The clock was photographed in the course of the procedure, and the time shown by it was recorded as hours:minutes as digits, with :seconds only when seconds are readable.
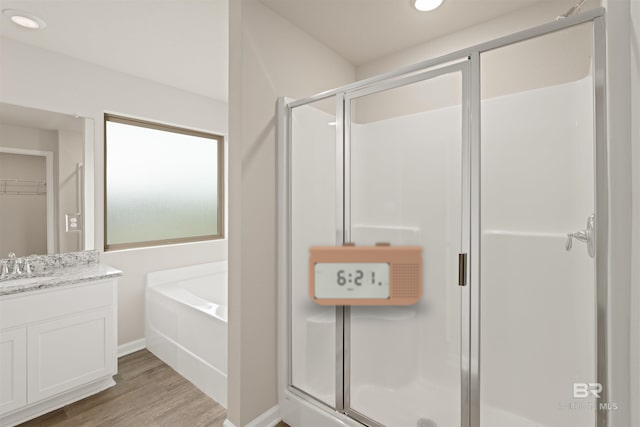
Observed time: 6:21
